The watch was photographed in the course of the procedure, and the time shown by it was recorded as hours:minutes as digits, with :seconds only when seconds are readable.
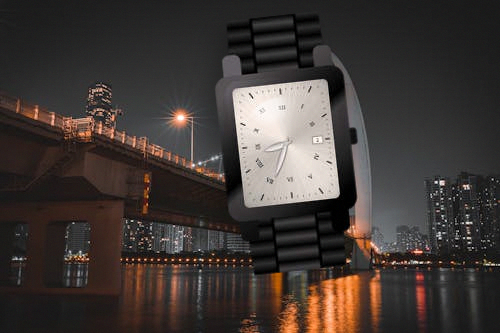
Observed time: 8:34
